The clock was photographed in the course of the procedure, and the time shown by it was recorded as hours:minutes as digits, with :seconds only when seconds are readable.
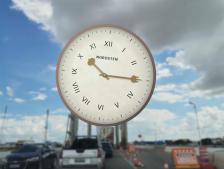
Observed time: 10:15
